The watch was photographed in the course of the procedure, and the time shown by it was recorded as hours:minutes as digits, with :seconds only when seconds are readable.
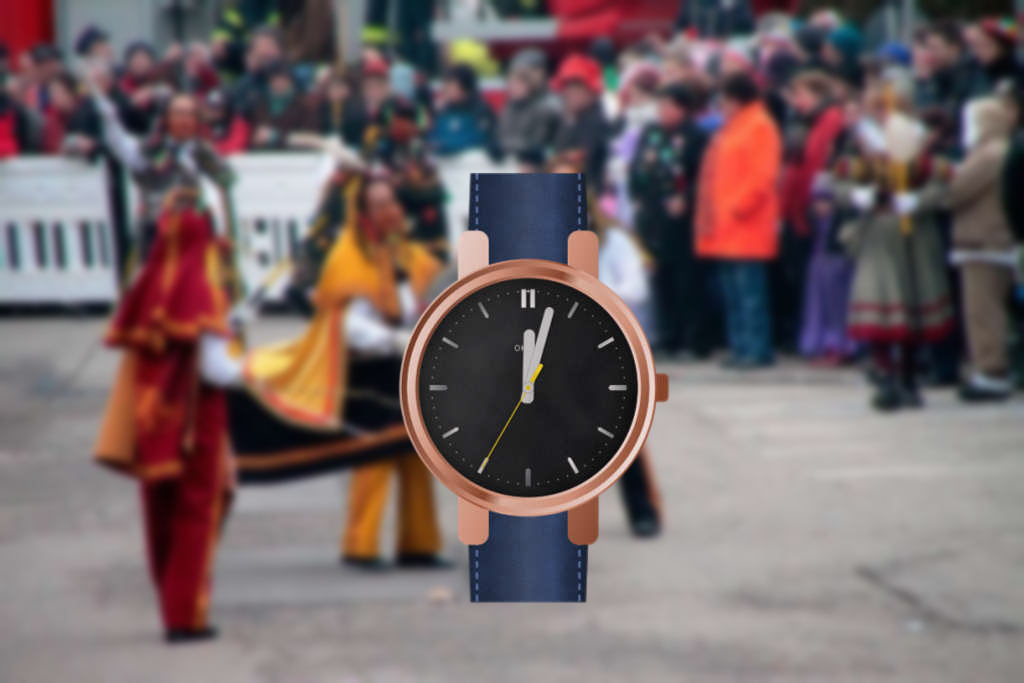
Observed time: 12:02:35
